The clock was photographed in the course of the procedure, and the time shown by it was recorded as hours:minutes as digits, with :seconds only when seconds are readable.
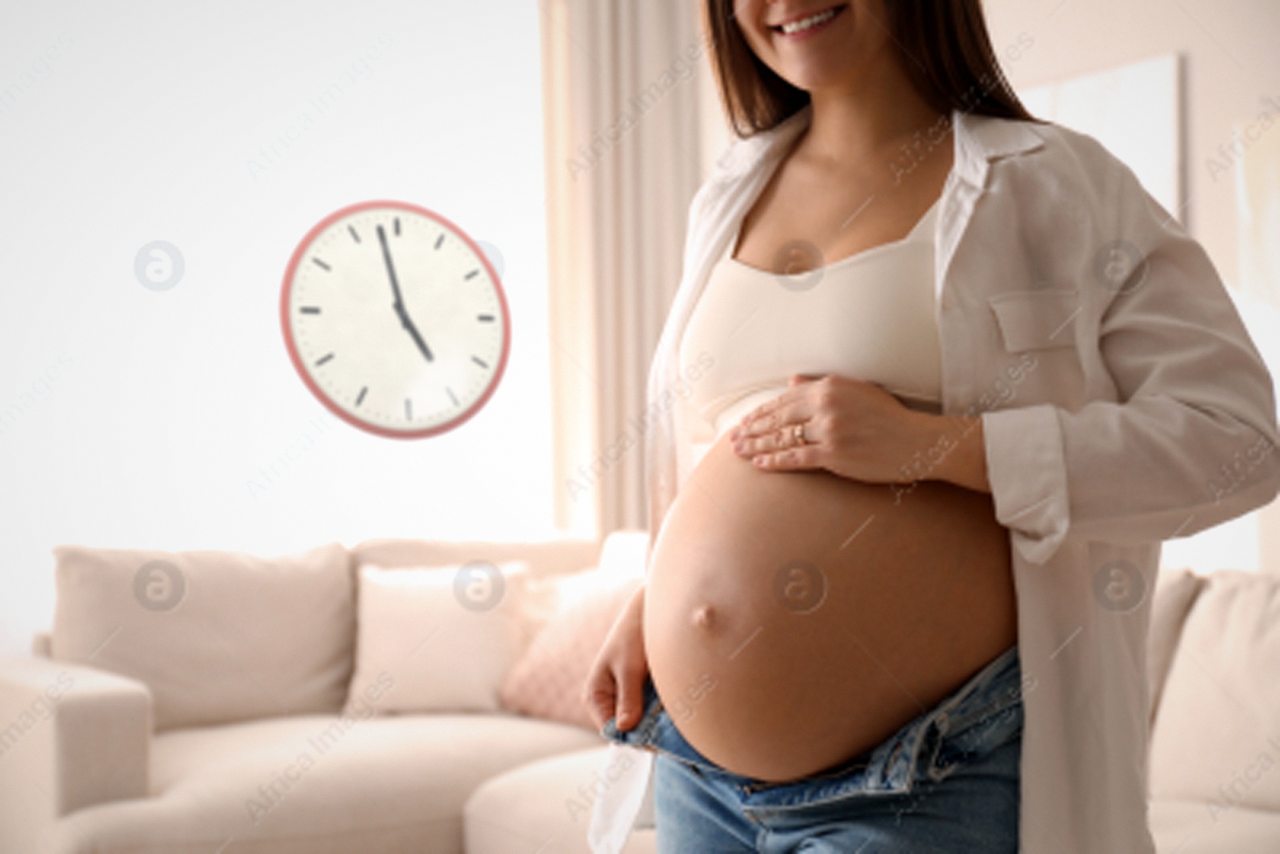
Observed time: 4:58
